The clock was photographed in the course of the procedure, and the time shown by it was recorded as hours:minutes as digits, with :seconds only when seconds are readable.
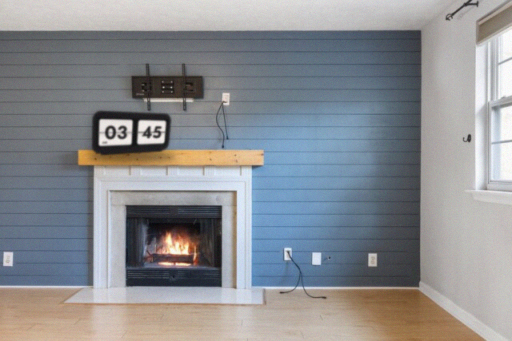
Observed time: 3:45
